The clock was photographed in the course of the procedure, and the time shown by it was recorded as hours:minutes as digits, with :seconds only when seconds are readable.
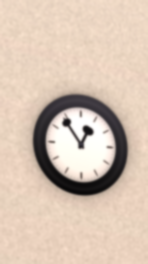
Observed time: 12:54
